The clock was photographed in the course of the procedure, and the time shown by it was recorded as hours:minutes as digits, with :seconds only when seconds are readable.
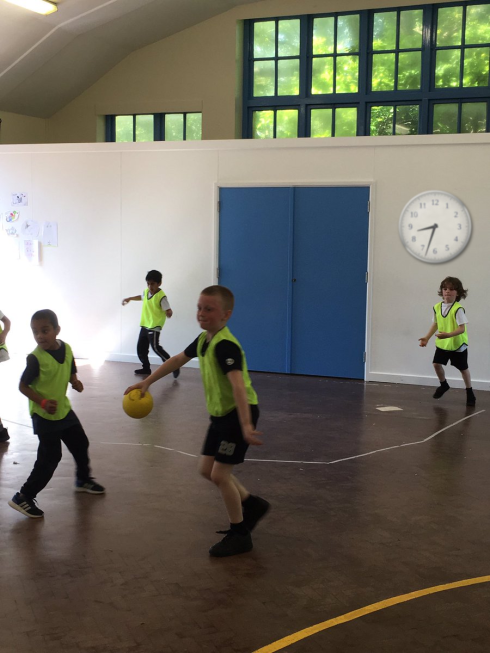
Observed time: 8:33
